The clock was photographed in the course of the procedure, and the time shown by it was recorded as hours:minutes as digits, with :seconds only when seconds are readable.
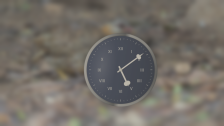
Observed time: 5:09
